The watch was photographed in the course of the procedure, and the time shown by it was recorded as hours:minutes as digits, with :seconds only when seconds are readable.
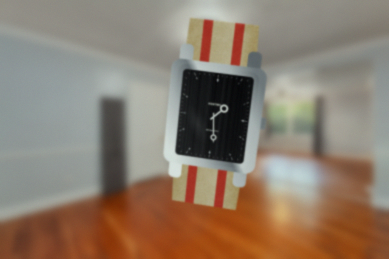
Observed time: 1:29
